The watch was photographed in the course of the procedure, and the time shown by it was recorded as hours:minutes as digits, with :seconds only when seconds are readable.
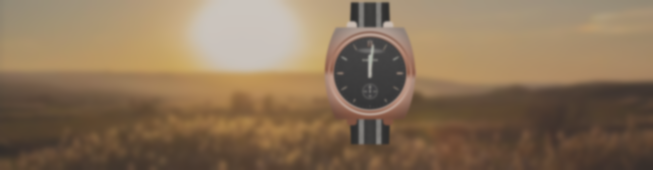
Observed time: 12:01
